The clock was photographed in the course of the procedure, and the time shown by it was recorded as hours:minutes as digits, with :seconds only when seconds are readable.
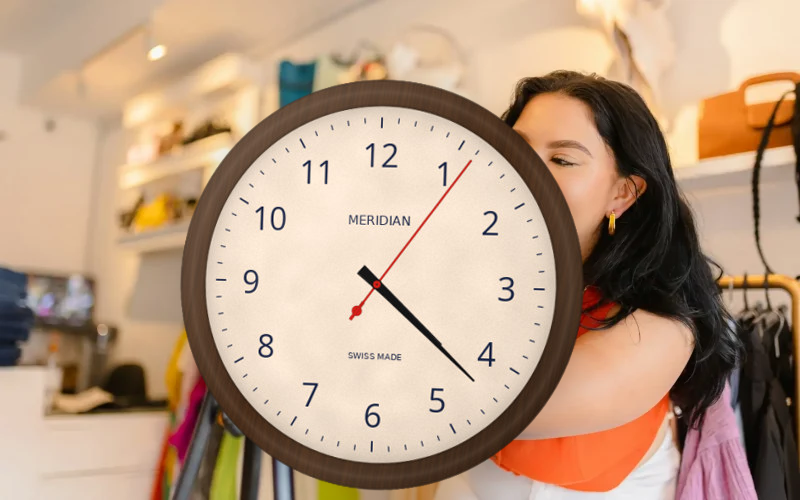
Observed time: 4:22:06
